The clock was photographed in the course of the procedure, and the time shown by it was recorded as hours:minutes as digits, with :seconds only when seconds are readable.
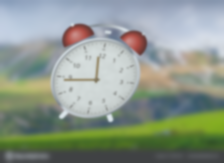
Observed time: 11:44
